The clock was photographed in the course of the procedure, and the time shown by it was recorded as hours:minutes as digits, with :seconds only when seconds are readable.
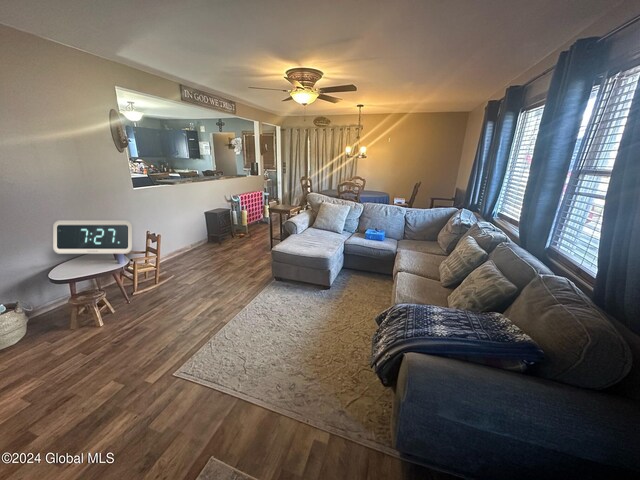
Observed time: 7:27
